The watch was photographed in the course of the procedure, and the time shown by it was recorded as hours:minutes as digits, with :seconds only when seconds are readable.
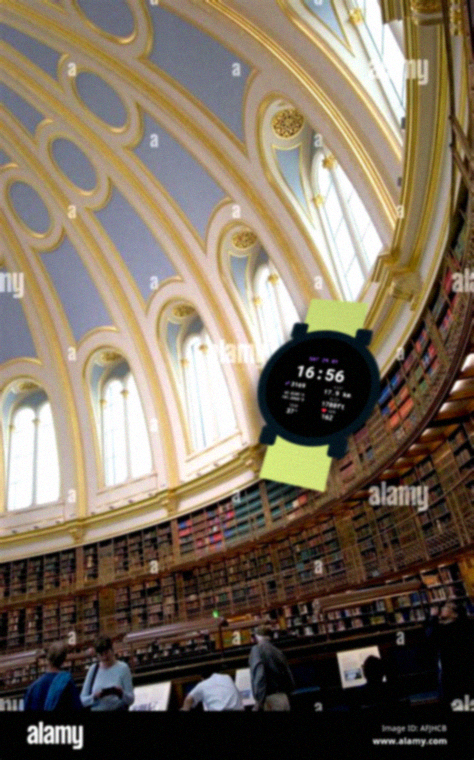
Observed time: 16:56
